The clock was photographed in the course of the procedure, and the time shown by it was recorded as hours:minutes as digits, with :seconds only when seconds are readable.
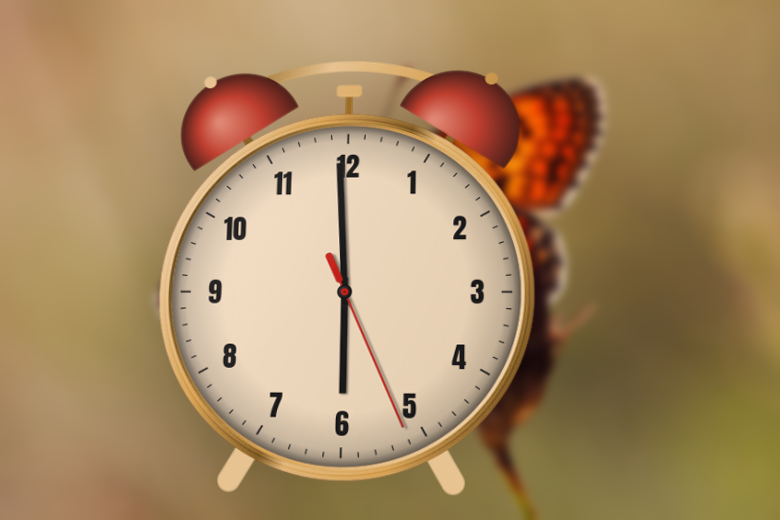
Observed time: 5:59:26
